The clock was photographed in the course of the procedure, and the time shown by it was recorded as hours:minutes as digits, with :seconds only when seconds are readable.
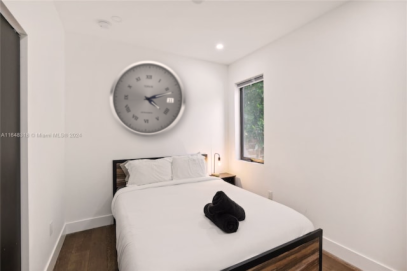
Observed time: 4:12
